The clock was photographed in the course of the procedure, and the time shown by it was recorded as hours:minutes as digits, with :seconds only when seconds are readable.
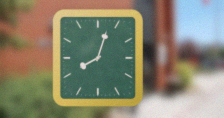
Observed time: 8:03
